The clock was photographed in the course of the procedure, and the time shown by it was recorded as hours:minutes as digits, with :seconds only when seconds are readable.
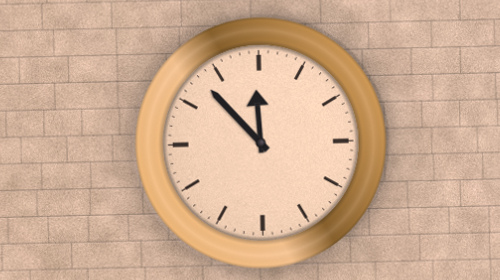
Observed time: 11:53
